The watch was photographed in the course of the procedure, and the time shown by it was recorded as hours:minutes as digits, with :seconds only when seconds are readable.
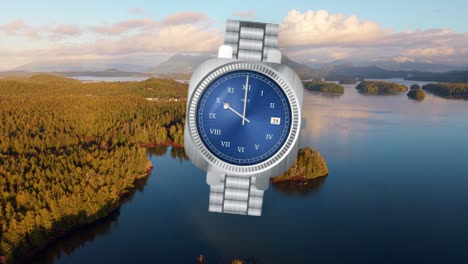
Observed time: 10:00
